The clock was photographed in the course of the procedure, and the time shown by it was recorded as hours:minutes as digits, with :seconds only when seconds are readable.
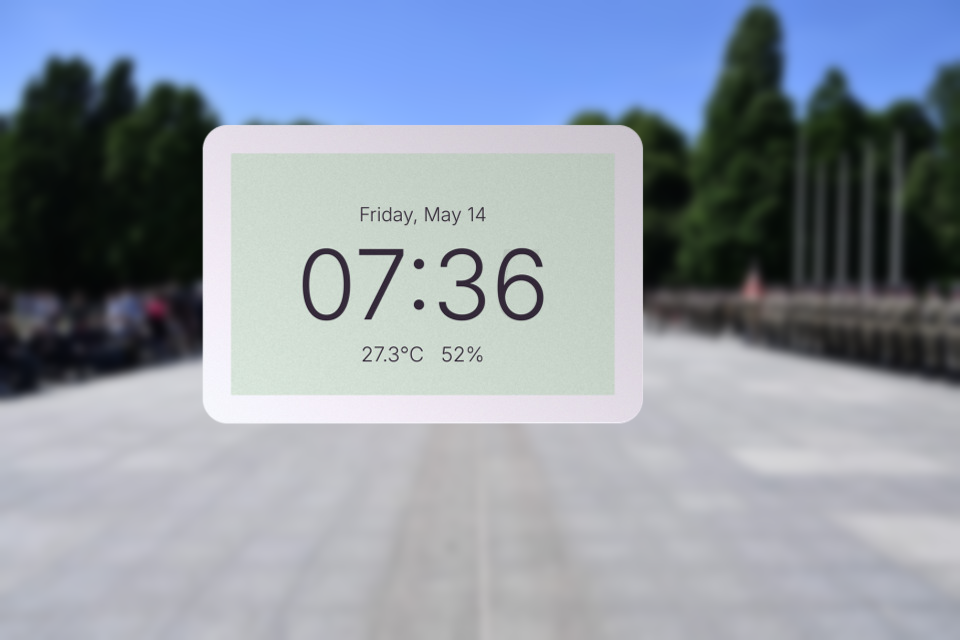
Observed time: 7:36
